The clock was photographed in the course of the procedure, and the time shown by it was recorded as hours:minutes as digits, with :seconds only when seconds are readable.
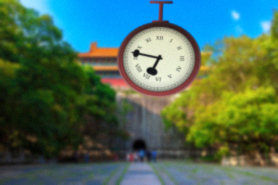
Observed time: 6:47
